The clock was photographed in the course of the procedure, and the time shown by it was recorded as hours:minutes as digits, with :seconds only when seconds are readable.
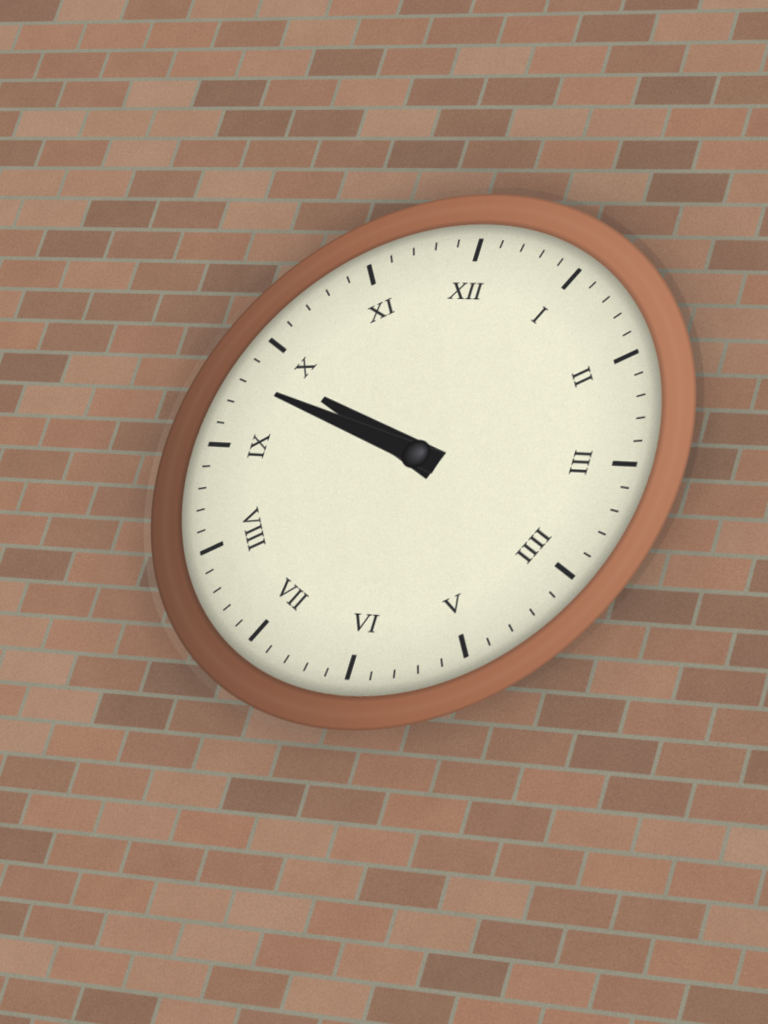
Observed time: 9:48
